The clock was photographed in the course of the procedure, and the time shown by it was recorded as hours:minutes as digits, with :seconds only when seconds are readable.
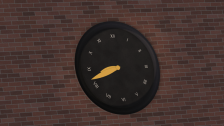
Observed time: 8:42
